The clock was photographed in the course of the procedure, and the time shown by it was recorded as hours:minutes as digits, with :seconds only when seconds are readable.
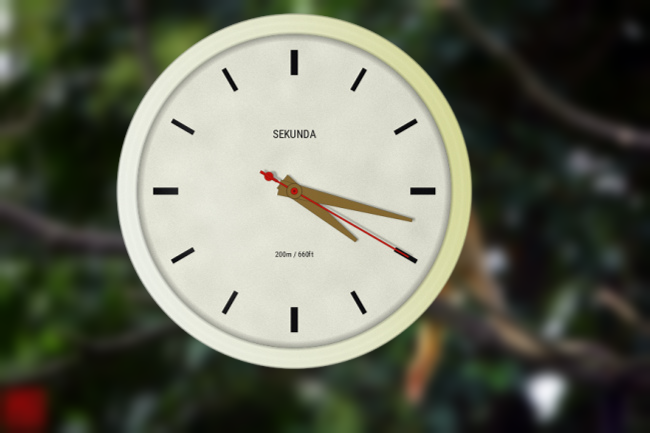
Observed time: 4:17:20
